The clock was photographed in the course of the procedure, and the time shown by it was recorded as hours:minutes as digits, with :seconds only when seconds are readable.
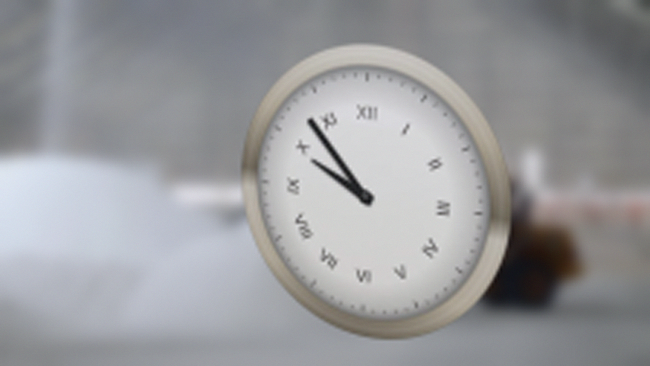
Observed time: 9:53
